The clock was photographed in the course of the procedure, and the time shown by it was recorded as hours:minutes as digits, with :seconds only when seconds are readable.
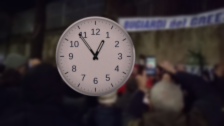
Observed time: 12:54
